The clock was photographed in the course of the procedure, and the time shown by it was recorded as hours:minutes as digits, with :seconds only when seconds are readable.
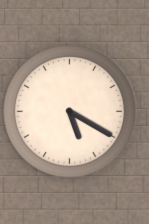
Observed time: 5:20
